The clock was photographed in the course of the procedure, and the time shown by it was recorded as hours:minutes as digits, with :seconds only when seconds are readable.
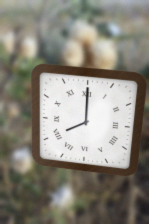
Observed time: 8:00
